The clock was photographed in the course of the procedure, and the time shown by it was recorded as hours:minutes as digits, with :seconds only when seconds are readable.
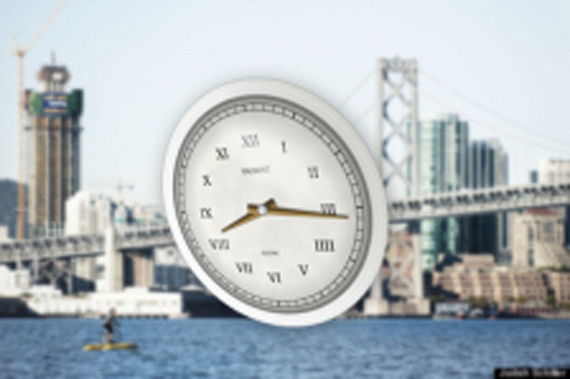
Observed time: 8:16
